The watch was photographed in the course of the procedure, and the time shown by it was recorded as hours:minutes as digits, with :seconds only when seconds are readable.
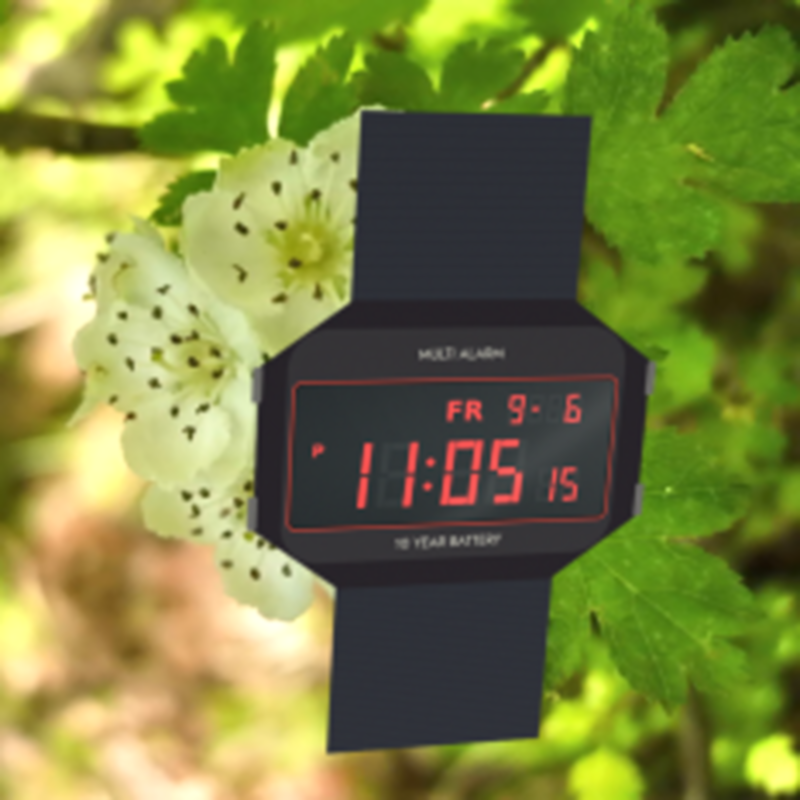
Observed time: 11:05:15
